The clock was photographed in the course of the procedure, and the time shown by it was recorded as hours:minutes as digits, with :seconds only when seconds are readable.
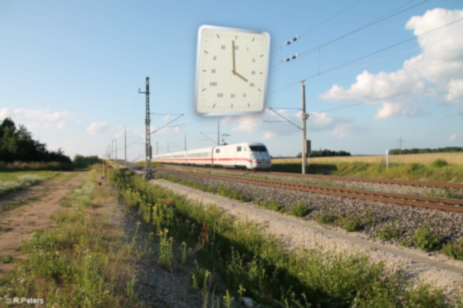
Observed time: 3:59
